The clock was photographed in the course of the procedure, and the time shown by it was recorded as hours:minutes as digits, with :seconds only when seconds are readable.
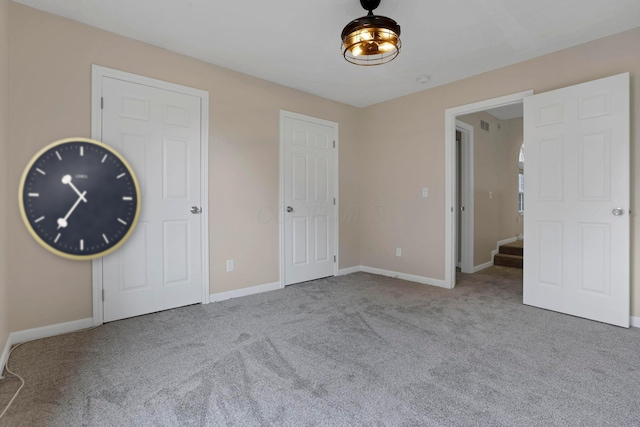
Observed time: 10:36
